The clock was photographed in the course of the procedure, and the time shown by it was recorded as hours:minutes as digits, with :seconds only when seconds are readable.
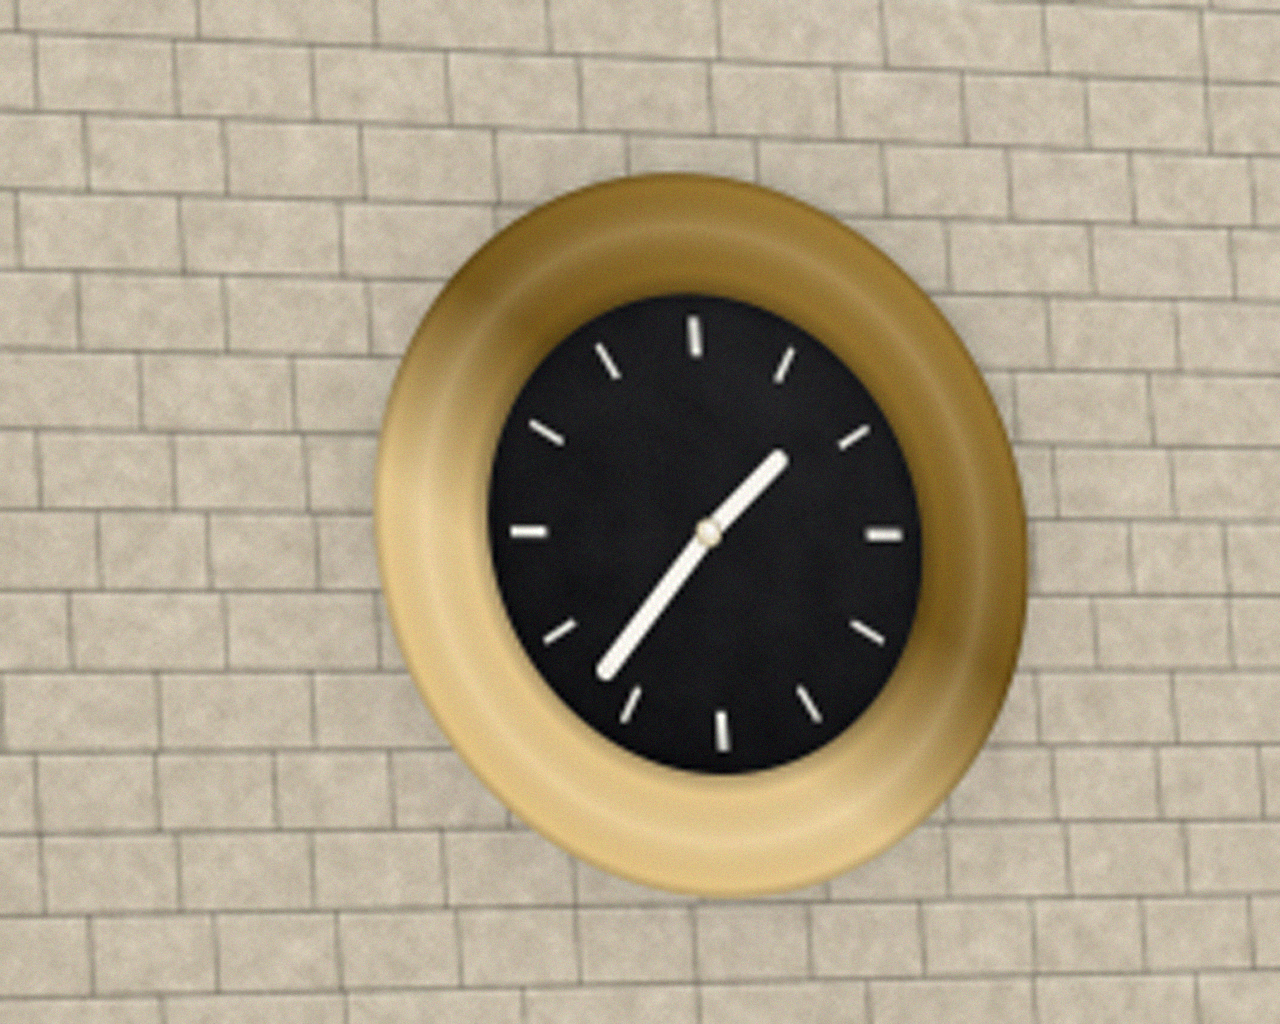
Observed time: 1:37
